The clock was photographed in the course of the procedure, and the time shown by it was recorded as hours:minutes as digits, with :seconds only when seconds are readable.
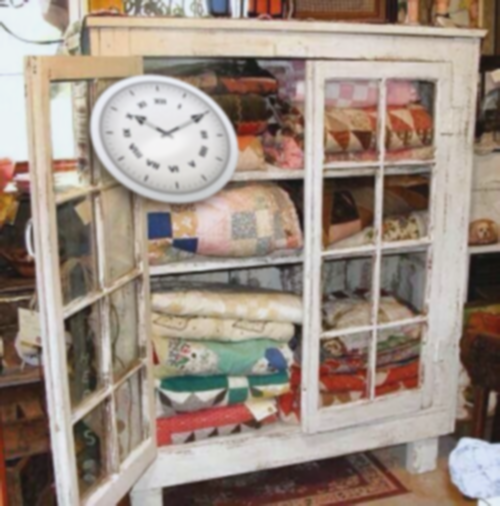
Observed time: 10:10
